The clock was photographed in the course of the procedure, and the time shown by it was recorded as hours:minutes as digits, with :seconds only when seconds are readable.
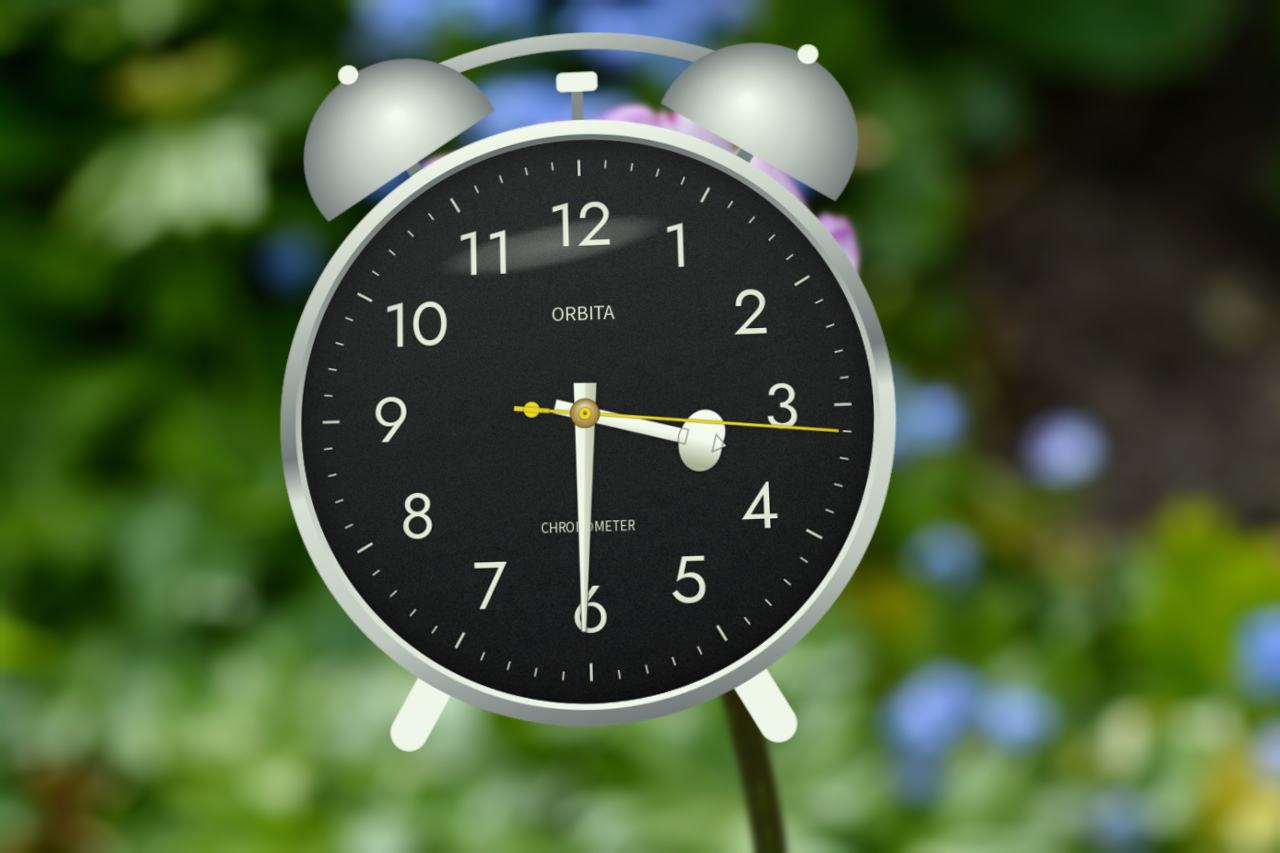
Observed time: 3:30:16
